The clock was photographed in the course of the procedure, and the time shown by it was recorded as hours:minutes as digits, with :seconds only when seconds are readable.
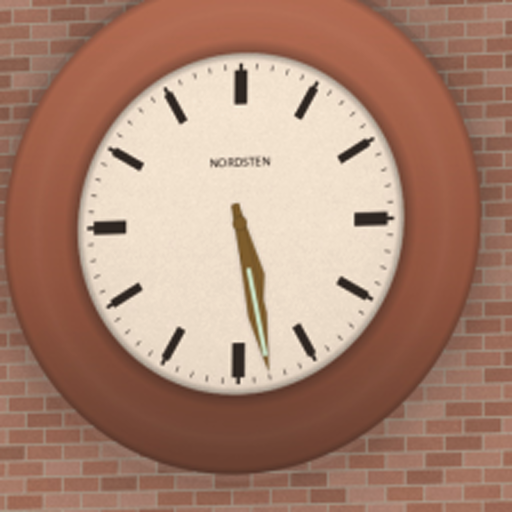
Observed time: 5:28
